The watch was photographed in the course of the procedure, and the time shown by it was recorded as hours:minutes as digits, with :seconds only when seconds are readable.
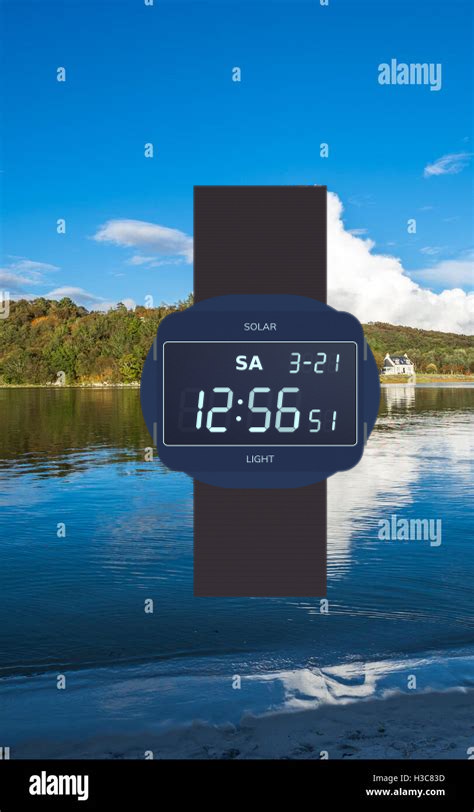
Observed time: 12:56:51
